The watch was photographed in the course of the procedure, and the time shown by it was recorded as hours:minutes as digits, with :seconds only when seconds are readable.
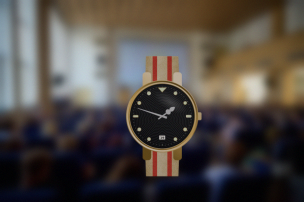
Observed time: 1:48
